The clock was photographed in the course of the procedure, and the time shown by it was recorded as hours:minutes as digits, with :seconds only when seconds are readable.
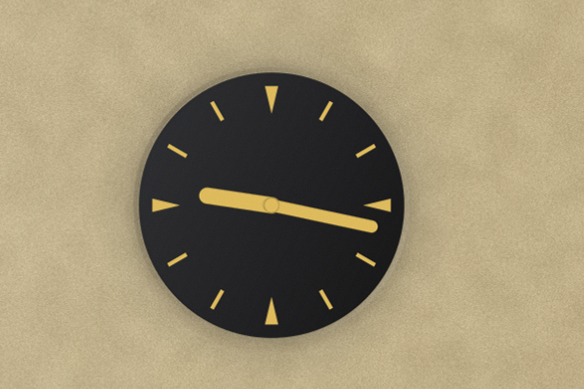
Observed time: 9:17
